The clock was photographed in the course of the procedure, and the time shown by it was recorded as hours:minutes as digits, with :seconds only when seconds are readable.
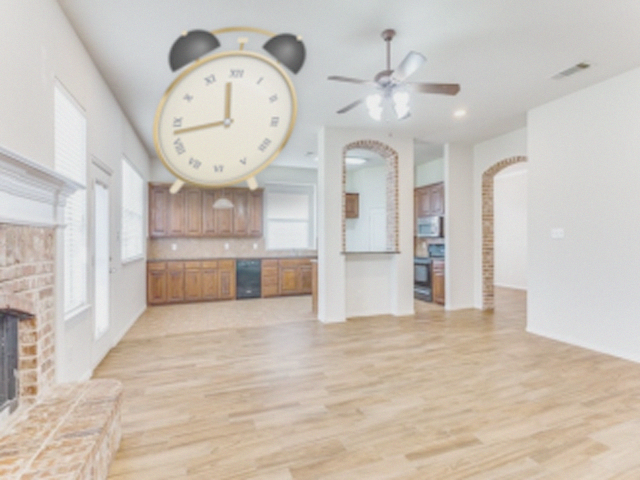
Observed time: 11:43
